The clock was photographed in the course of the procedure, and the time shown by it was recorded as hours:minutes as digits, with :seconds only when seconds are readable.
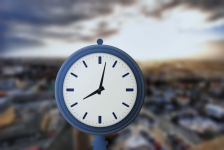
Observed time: 8:02
